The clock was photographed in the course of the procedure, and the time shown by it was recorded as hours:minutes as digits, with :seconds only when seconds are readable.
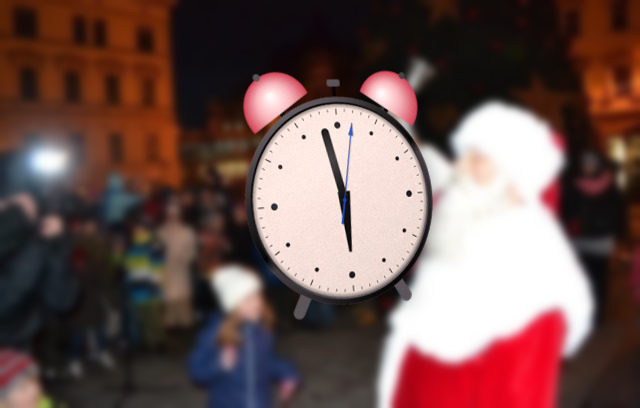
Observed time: 5:58:02
